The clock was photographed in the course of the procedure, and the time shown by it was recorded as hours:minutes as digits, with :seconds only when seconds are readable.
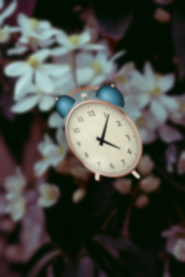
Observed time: 4:06
